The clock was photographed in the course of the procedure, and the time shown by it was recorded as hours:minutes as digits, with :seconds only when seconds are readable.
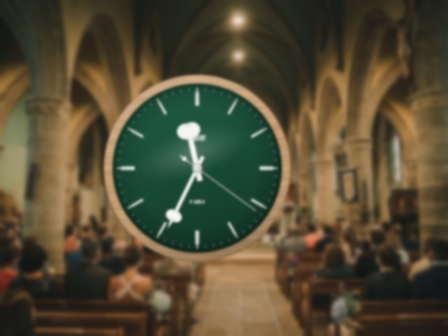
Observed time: 11:34:21
